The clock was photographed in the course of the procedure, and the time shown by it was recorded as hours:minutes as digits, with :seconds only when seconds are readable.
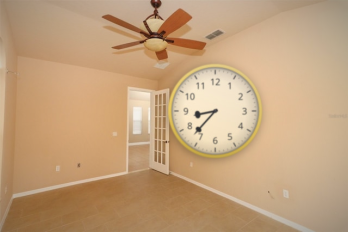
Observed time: 8:37
